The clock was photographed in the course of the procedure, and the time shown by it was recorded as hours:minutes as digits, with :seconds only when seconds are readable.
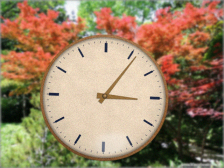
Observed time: 3:06
